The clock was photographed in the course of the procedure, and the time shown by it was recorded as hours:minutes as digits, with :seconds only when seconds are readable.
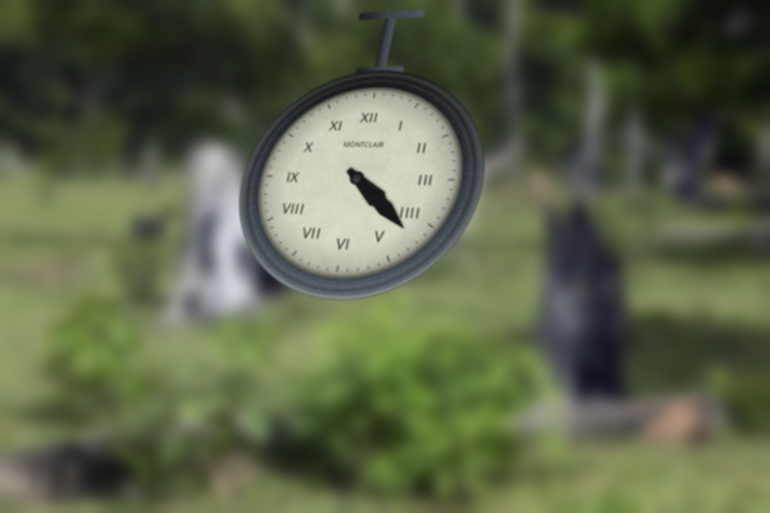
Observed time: 4:22
